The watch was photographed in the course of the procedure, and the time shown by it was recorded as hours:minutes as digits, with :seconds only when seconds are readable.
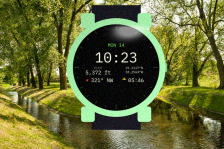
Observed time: 10:23
